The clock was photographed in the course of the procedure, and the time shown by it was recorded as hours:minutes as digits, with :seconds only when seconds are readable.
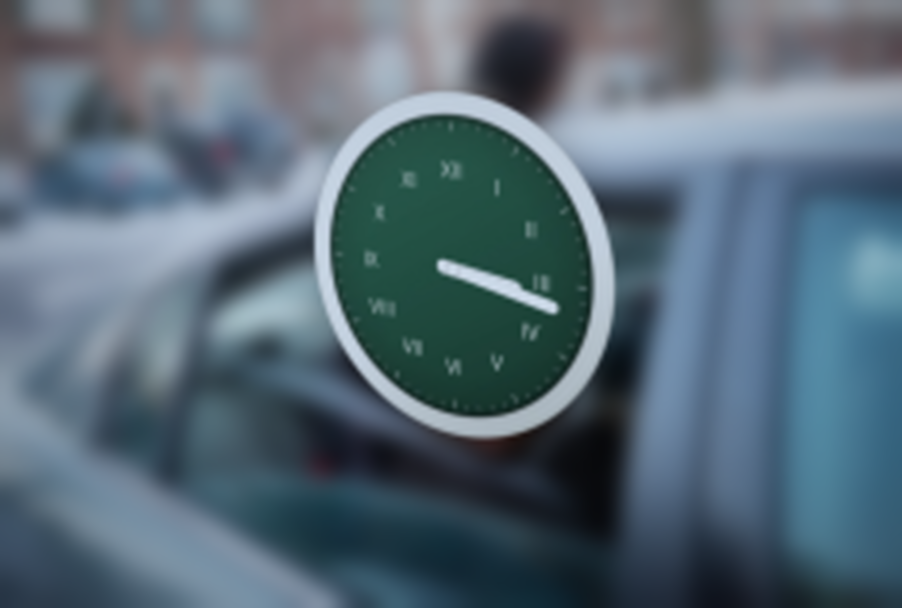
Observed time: 3:17
